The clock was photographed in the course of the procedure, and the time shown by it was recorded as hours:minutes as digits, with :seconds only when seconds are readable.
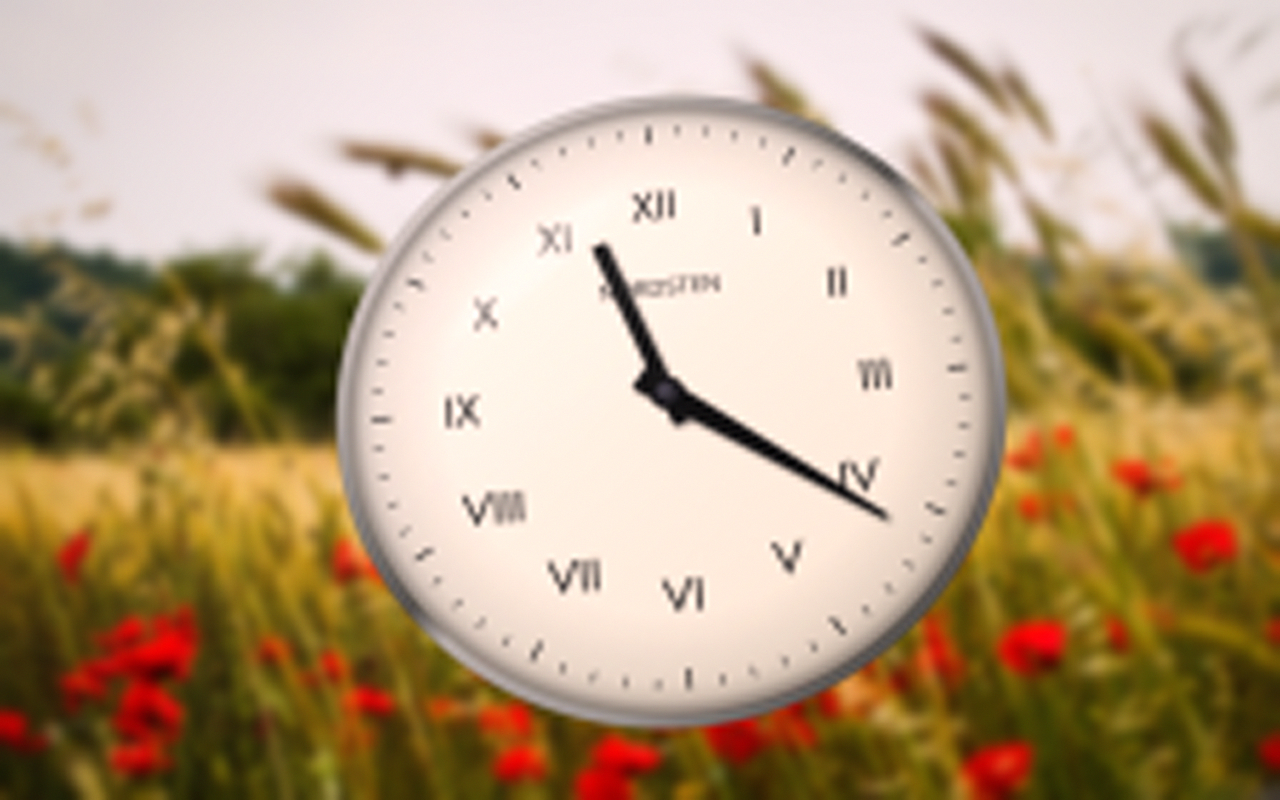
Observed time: 11:21
